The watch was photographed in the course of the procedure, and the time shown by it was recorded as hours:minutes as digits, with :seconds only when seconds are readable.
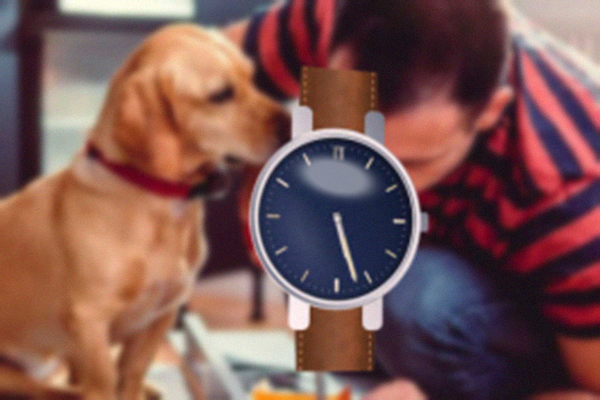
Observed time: 5:27
